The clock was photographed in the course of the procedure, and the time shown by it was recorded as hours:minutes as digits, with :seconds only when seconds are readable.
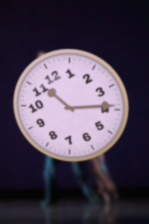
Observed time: 11:19
